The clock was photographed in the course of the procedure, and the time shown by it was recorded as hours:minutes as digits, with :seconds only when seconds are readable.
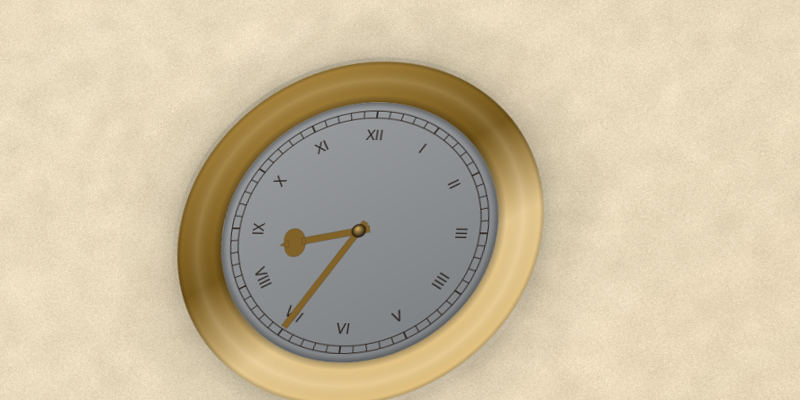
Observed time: 8:35
